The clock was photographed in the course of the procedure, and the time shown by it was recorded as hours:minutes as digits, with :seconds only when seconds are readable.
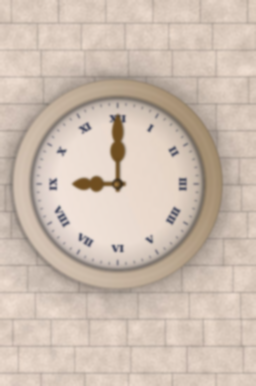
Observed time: 9:00
